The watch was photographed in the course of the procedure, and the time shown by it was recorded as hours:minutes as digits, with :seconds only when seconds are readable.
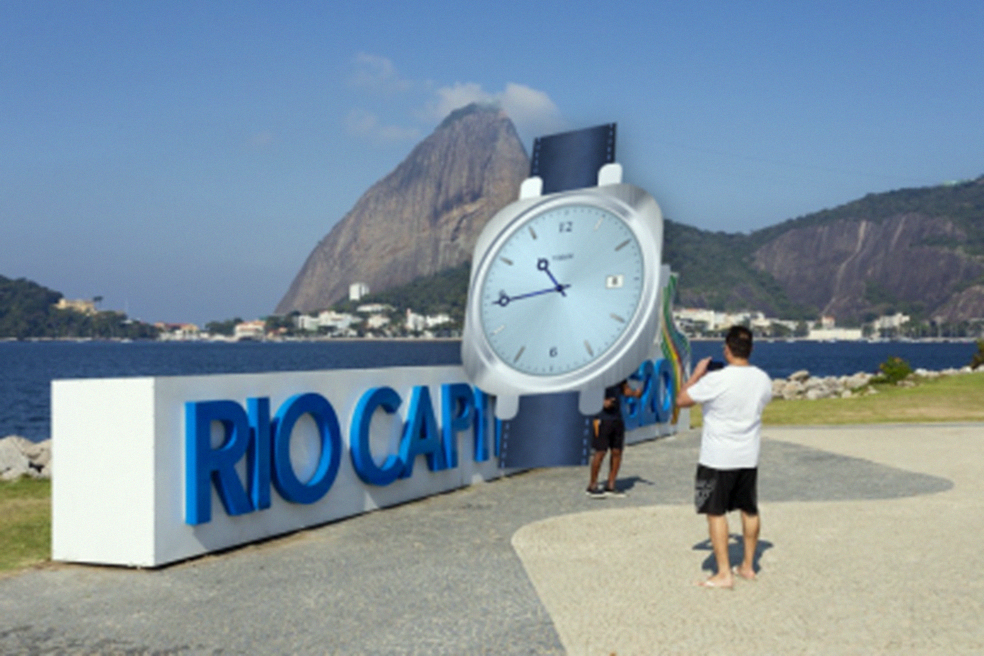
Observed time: 10:44
